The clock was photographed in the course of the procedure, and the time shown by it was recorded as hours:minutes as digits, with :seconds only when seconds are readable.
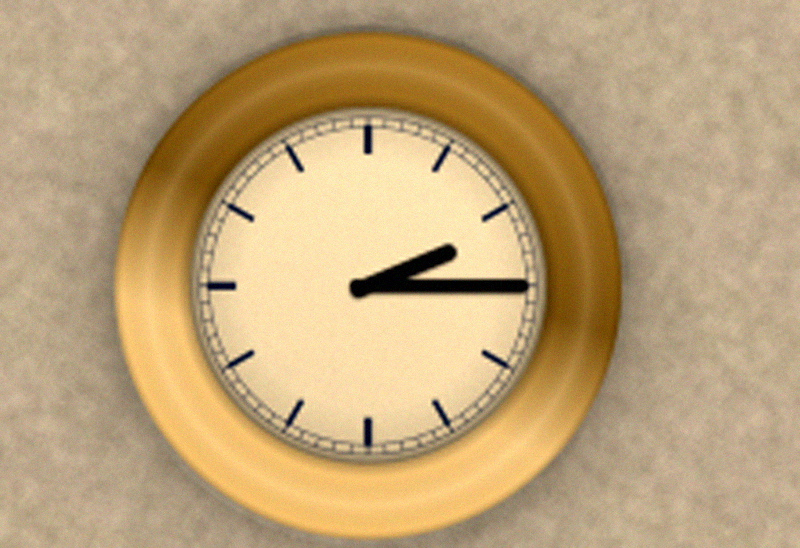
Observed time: 2:15
